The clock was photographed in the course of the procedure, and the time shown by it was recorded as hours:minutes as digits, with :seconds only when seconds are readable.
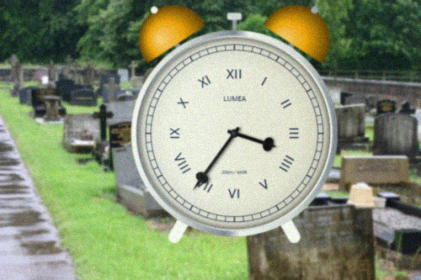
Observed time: 3:36
